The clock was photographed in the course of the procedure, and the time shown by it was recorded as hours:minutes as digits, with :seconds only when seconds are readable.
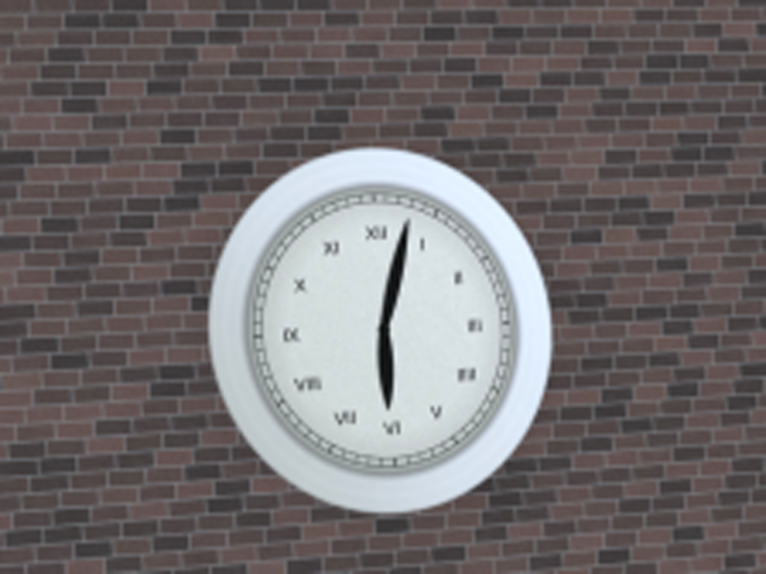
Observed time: 6:03
